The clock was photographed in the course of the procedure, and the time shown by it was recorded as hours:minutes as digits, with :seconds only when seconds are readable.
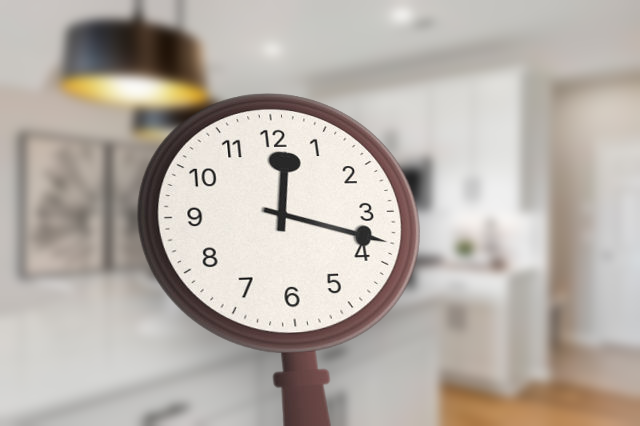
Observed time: 12:18
